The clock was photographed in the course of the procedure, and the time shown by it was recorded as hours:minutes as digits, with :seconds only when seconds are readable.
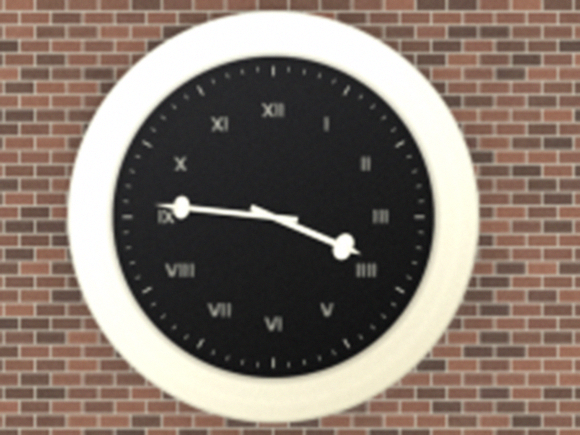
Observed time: 3:46
